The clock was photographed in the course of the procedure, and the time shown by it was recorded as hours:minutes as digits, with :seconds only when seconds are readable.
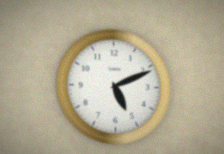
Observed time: 5:11
